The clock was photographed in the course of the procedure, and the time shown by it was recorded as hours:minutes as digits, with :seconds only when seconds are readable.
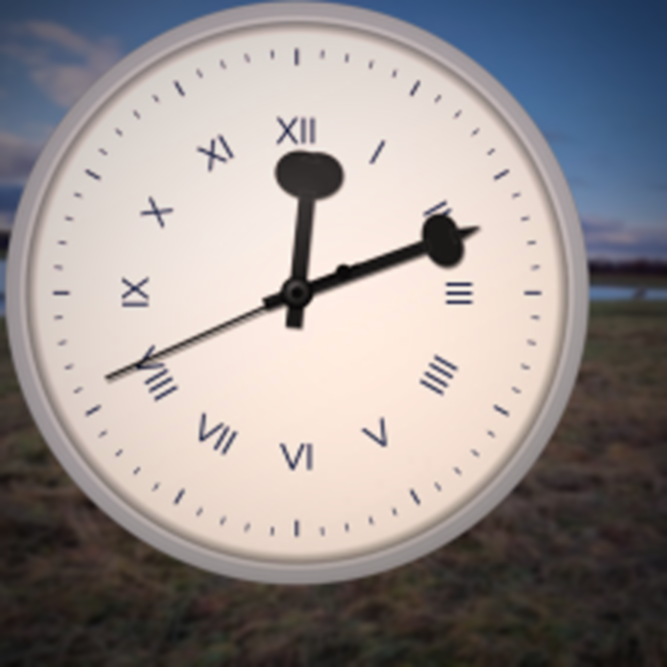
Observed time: 12:11:41
